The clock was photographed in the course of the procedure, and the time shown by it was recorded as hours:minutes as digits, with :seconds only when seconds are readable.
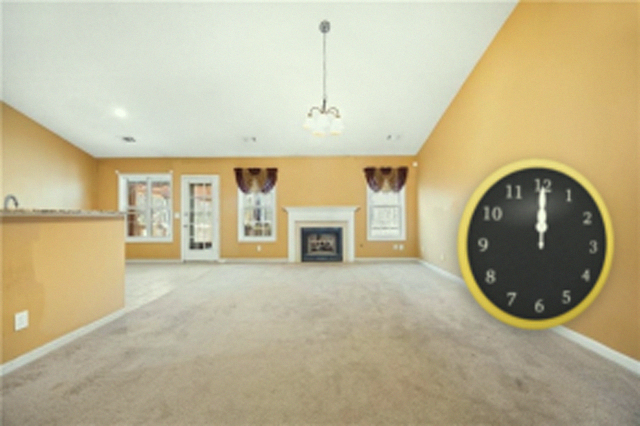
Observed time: 12:00
